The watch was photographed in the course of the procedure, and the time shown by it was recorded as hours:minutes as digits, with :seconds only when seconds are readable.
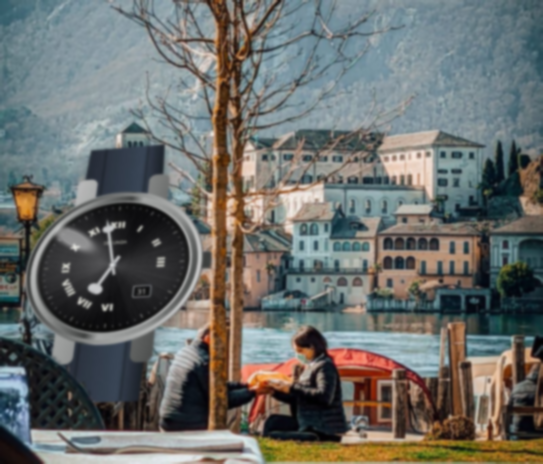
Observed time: 6:58
